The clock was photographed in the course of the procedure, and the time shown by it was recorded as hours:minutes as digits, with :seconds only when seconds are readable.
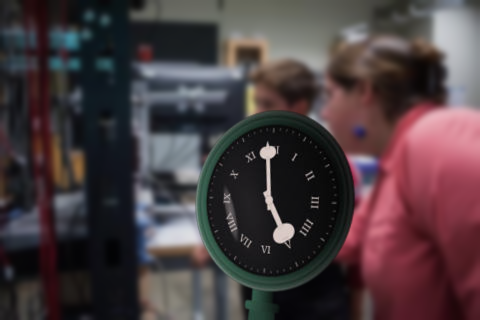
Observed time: 4:59
